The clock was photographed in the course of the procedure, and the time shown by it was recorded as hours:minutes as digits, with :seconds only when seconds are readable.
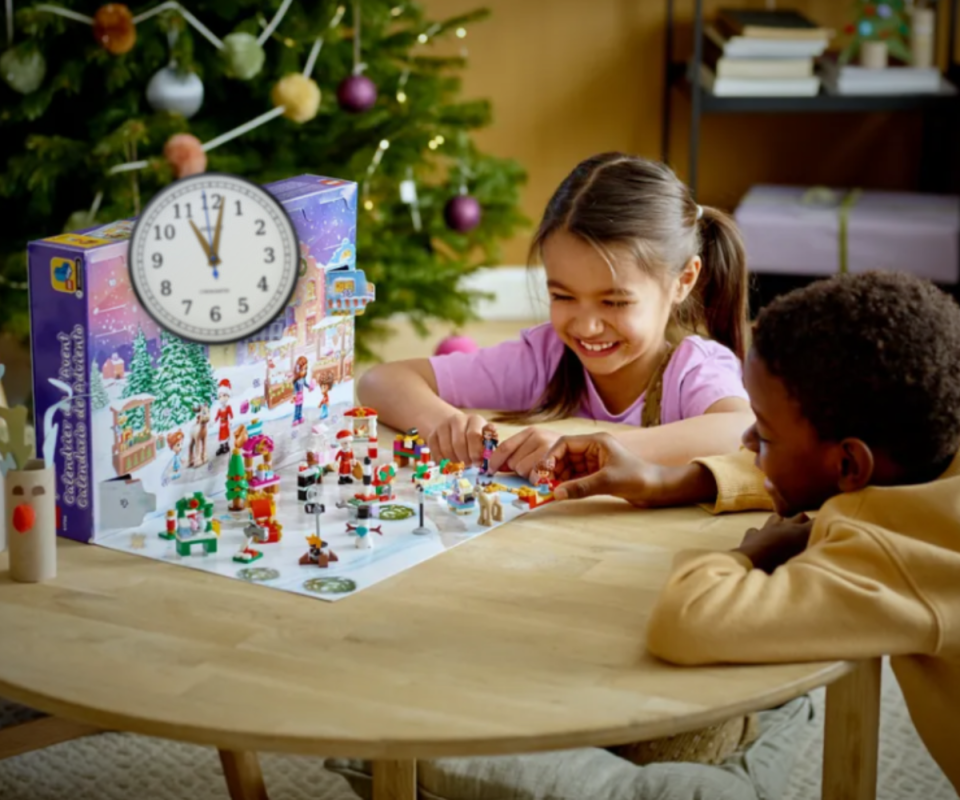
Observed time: 11:01:59
